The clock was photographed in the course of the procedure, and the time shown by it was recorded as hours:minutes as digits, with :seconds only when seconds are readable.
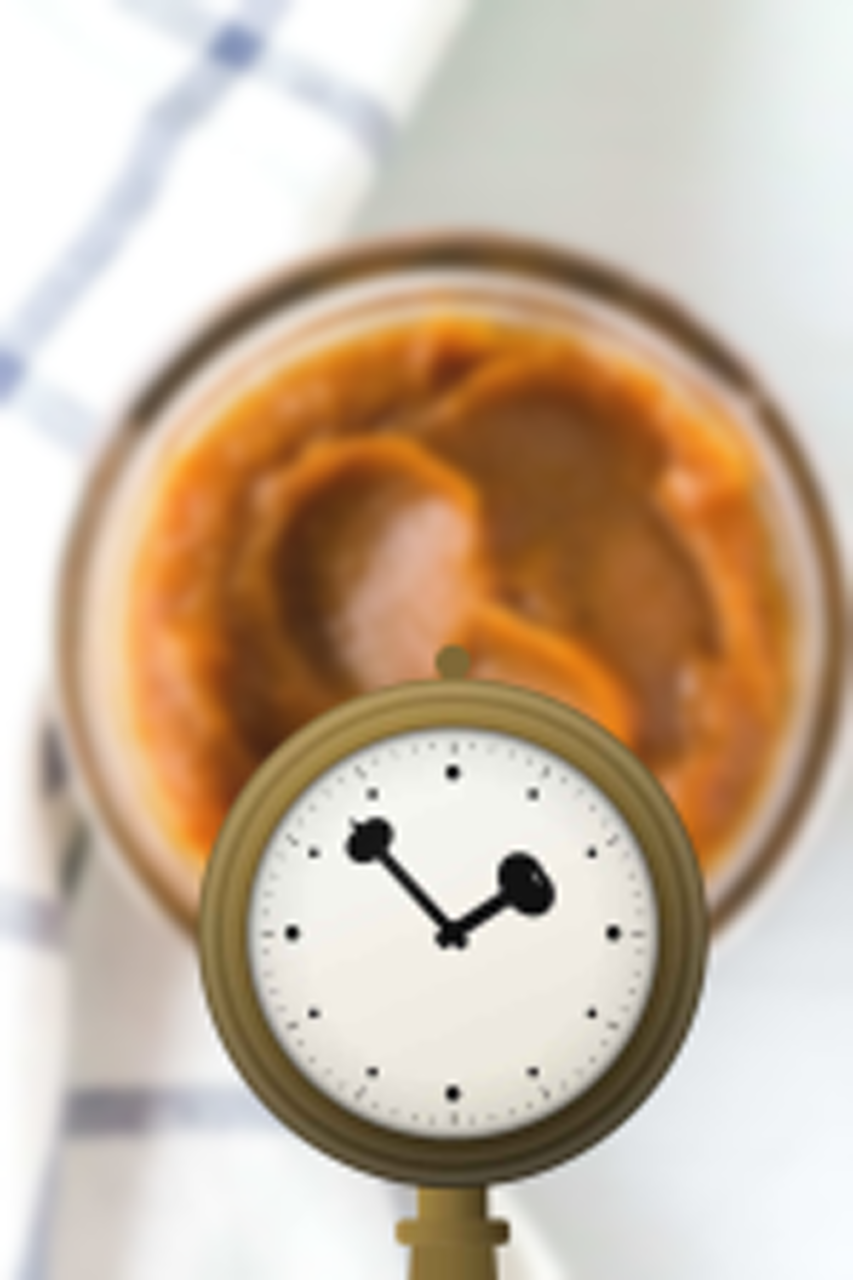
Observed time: 1:53
